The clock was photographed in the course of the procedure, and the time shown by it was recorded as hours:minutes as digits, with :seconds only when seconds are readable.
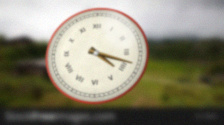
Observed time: 4:18
